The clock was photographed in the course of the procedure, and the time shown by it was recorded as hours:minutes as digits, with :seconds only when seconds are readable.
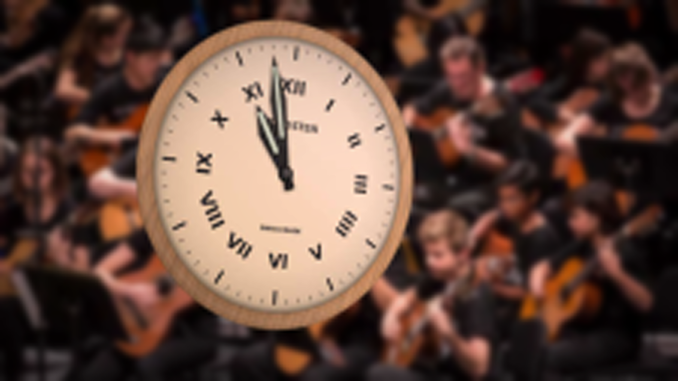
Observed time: 10:58
